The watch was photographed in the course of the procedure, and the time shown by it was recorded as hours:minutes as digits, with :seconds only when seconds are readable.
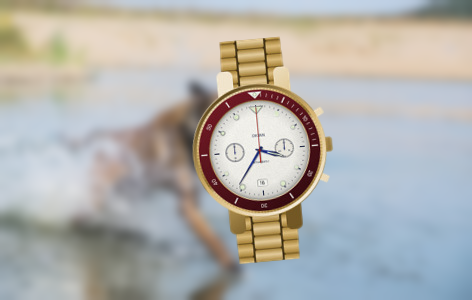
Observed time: 3:36
